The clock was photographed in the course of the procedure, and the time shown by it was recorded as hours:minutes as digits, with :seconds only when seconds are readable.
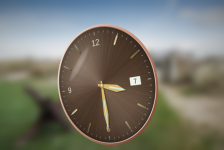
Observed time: 3:30
